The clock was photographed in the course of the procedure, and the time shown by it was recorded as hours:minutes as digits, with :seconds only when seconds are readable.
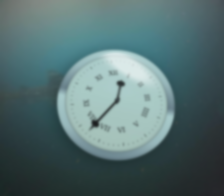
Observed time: 12:38
